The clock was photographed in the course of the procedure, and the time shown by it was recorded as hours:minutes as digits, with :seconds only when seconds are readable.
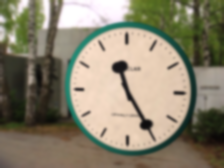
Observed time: 11:25
